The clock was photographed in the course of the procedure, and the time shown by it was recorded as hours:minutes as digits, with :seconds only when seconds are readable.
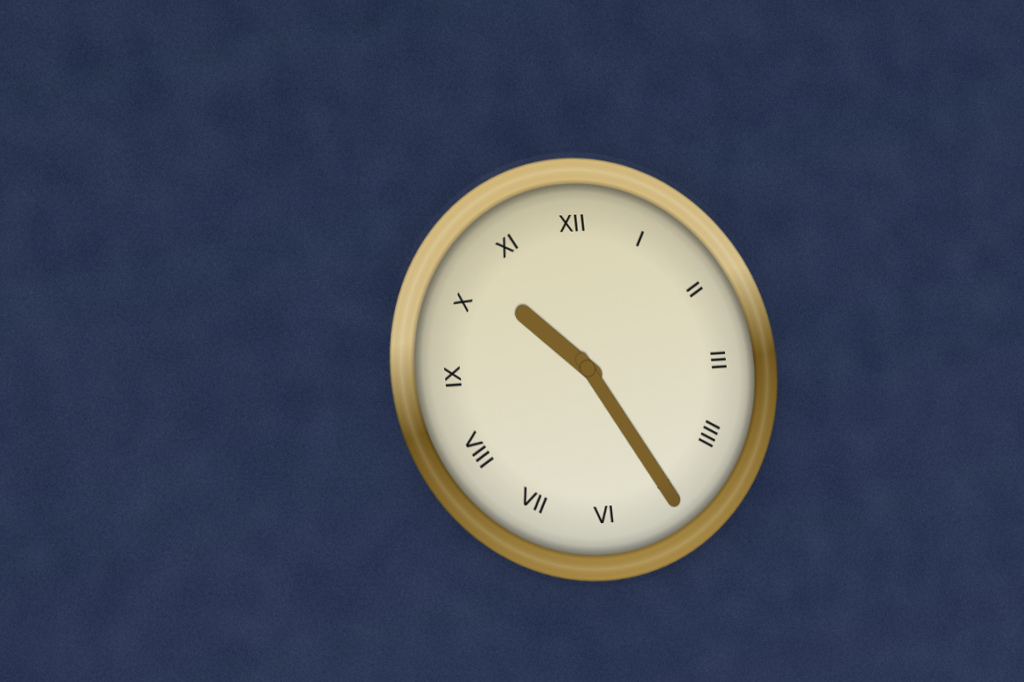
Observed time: 10:25
